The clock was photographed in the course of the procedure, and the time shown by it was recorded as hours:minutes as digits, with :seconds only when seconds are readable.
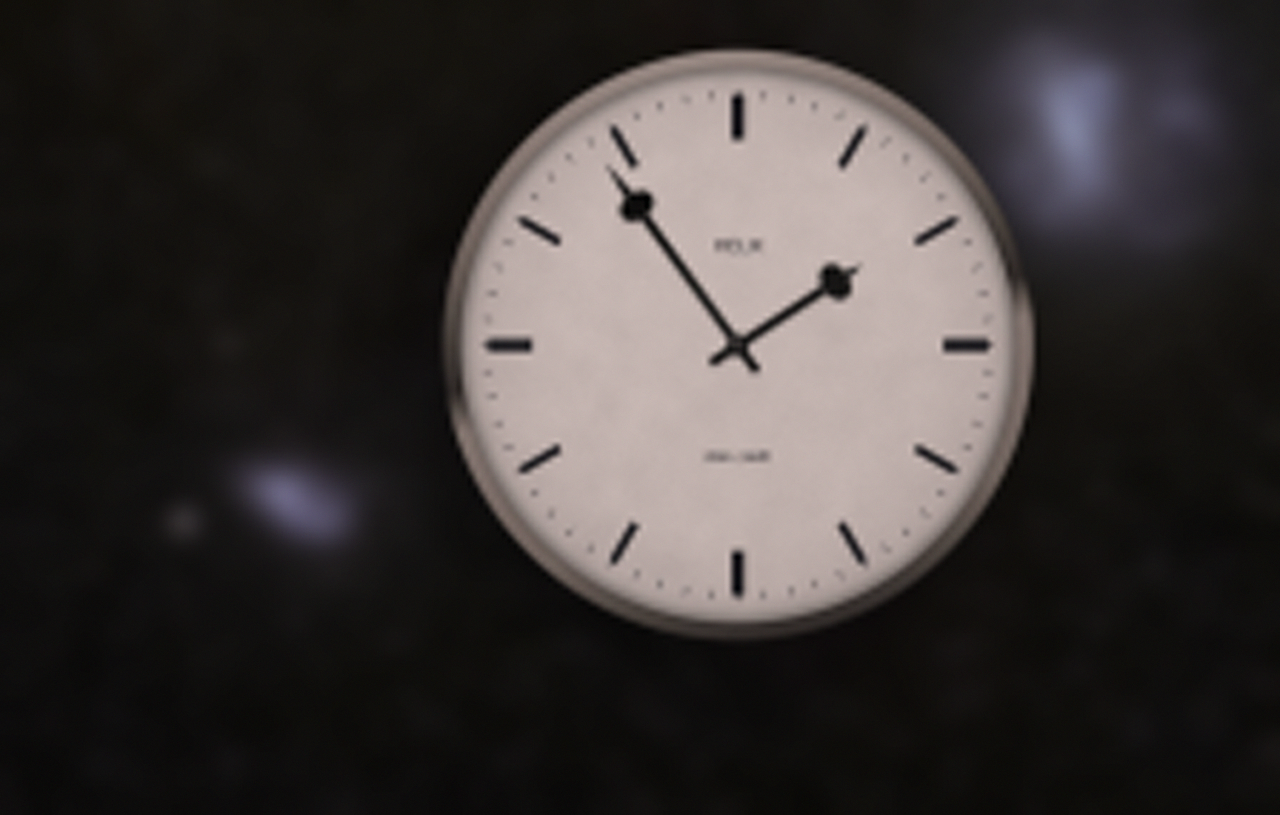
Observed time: 1:54
